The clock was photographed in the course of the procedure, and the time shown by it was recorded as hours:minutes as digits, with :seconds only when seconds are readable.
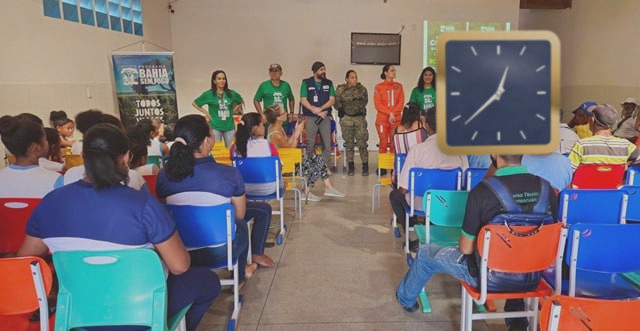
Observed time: 12:38
